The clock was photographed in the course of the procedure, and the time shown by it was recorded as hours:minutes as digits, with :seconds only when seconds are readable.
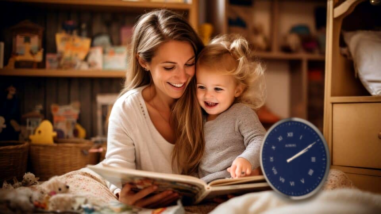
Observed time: 2:10
